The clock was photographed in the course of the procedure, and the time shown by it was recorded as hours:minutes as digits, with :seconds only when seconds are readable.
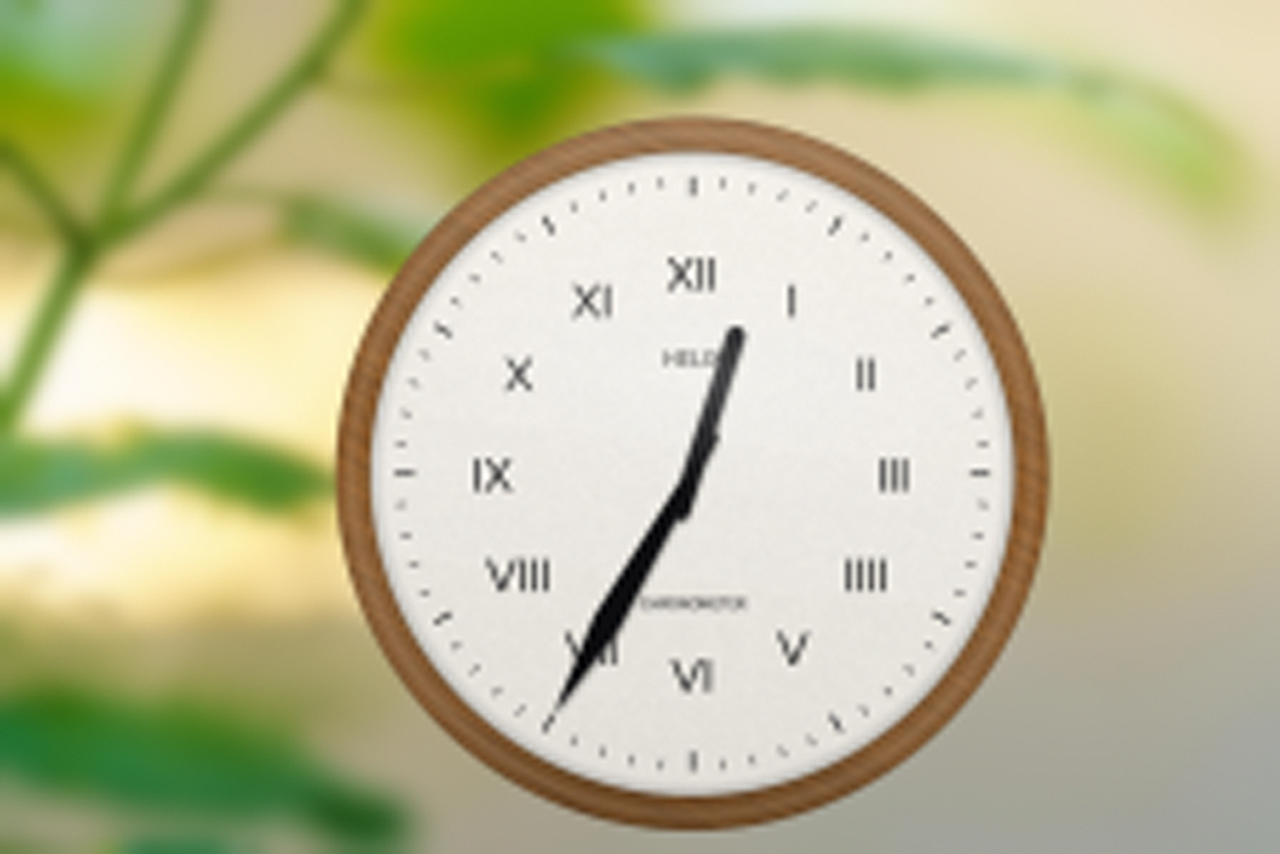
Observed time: 12:35
